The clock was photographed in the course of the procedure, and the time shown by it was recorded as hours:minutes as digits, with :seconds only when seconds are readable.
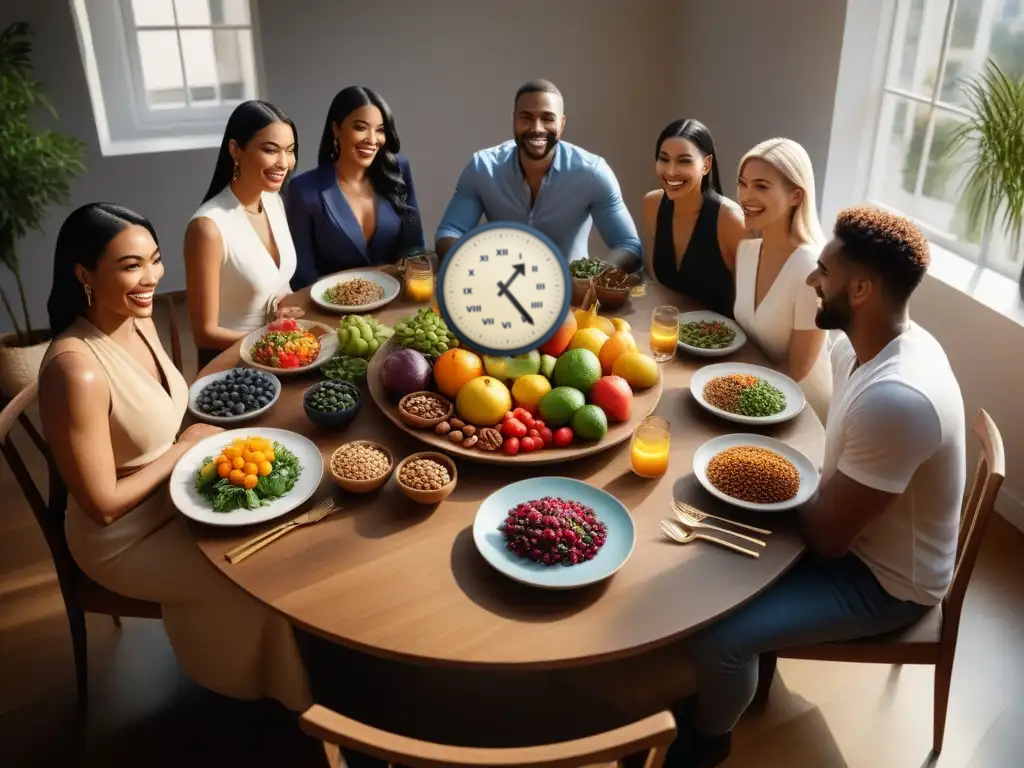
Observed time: 1:24
